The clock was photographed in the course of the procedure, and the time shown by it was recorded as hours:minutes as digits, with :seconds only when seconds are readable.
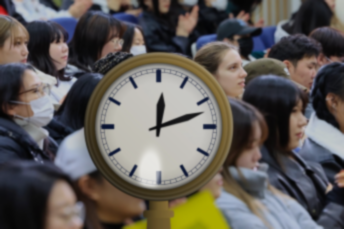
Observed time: 12:12
